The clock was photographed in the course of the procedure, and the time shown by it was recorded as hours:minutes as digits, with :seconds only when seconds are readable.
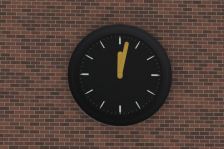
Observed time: 12:02
